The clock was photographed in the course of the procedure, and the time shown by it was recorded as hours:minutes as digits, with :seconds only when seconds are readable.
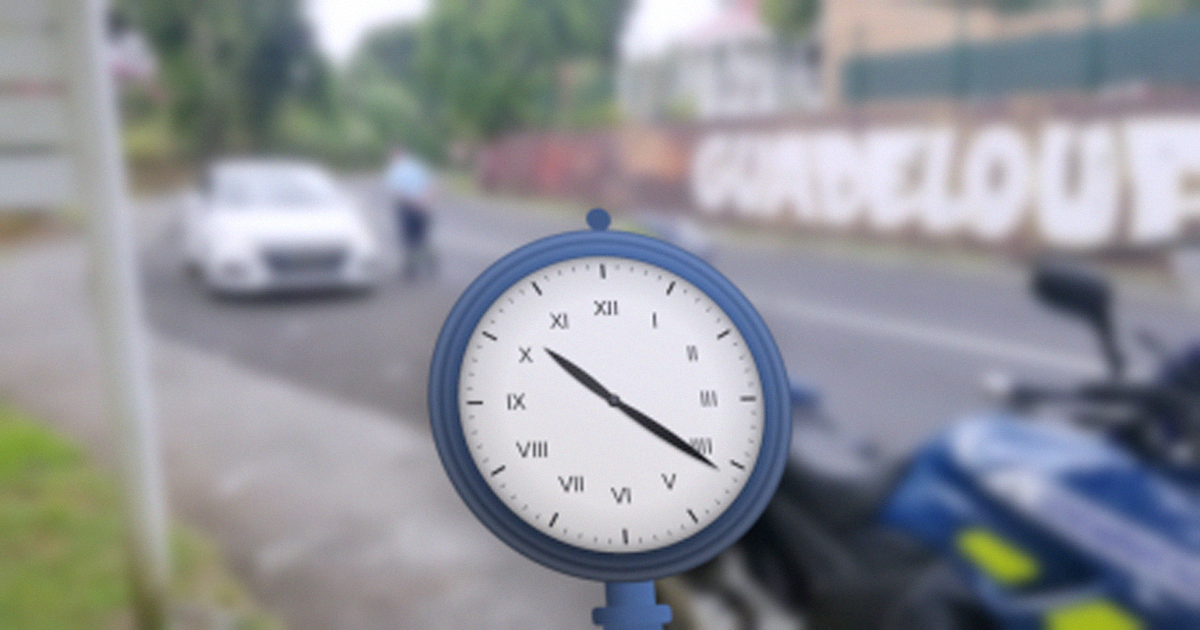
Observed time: 10:21
